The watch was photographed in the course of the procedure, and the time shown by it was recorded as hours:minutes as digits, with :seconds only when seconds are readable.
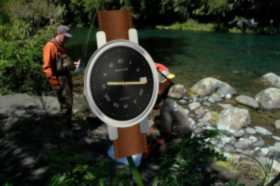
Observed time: 9:16
